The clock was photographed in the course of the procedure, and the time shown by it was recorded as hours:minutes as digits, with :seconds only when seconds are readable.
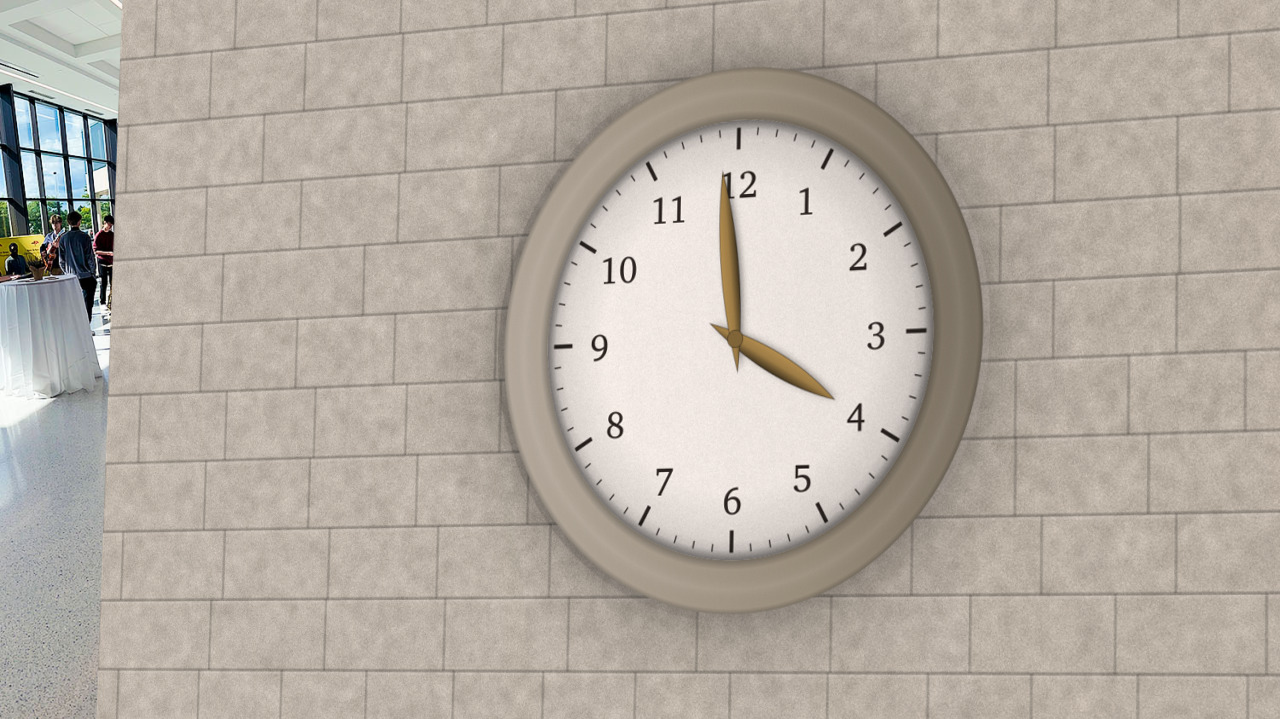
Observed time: 3:59
